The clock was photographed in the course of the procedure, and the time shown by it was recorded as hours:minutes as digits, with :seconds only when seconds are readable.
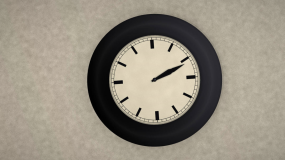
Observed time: 2:11
